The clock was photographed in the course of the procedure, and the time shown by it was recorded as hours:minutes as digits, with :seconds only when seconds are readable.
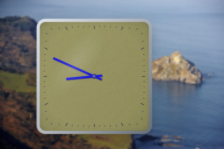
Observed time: 8:49
